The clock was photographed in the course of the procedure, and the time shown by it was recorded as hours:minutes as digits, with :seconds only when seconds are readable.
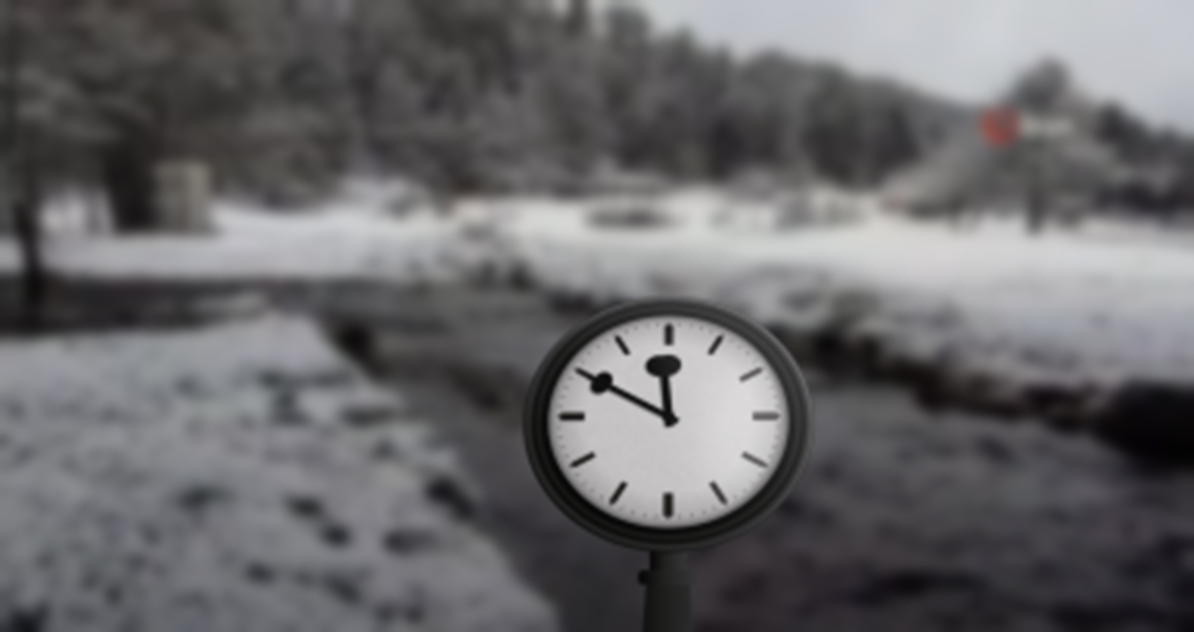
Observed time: 11:50
